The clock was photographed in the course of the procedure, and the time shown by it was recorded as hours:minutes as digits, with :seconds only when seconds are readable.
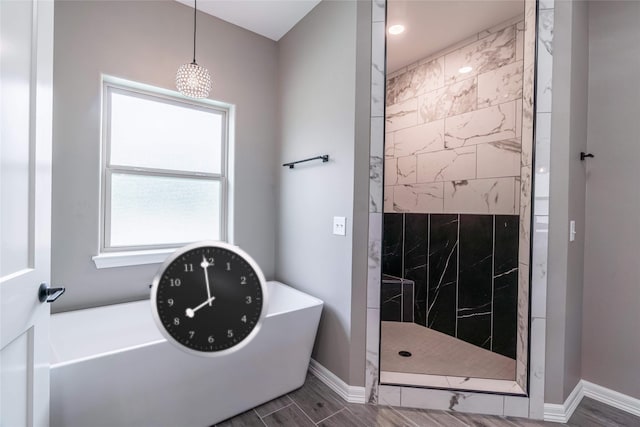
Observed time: 7:59
